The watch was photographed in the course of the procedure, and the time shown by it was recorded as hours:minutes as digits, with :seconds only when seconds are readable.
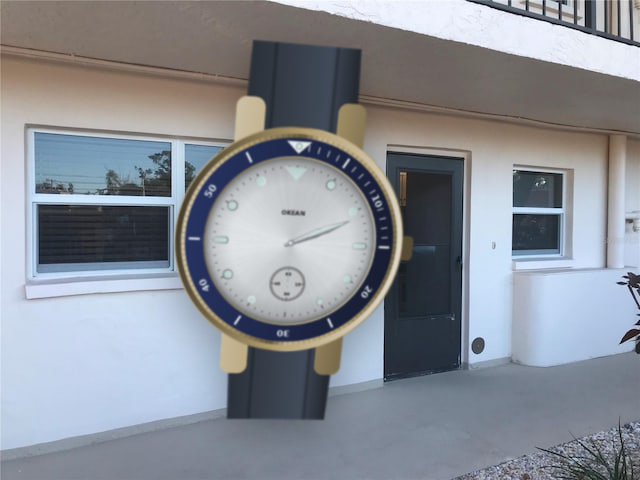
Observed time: 2:11
